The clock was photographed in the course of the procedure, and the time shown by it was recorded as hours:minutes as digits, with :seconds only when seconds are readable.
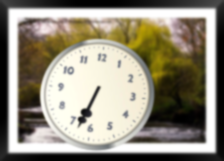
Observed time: 6:33
